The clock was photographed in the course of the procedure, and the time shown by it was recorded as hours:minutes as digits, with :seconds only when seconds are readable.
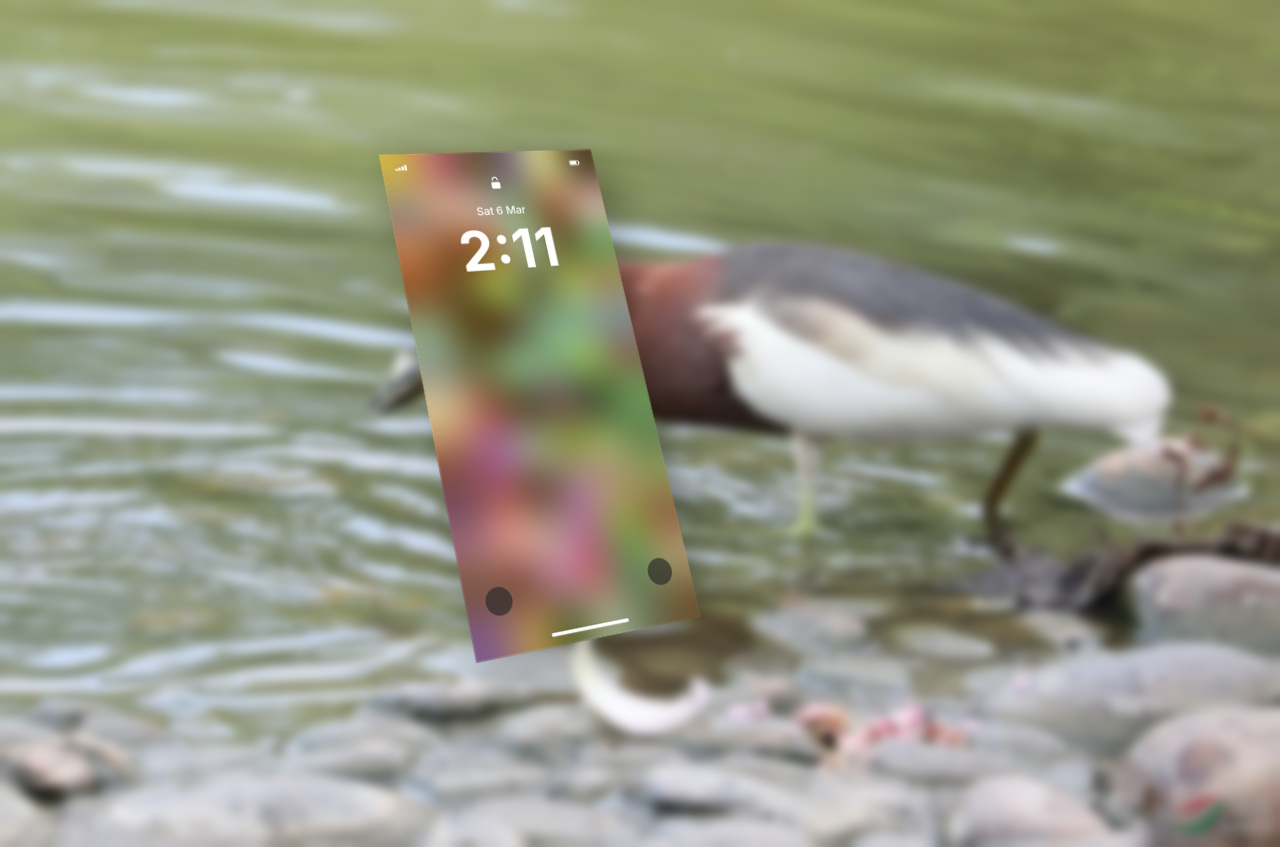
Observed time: 2:11
